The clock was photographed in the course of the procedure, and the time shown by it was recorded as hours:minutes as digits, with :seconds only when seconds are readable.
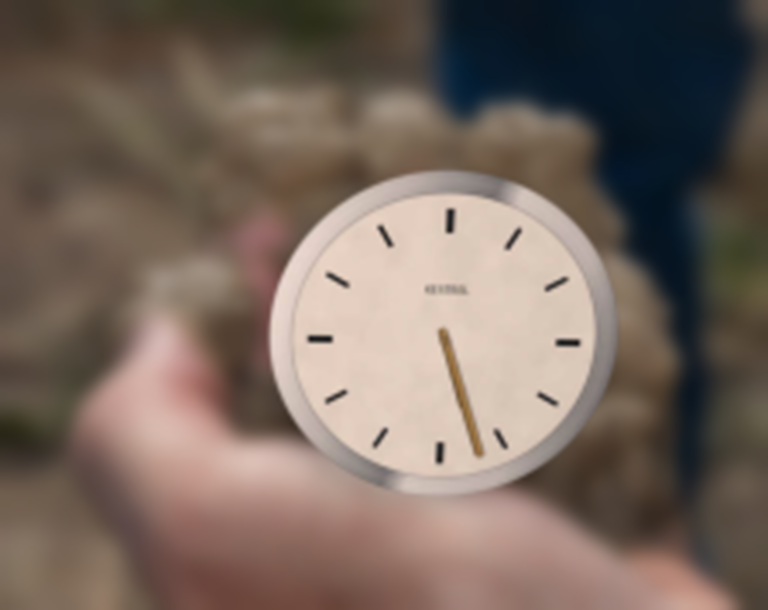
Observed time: 5:27
